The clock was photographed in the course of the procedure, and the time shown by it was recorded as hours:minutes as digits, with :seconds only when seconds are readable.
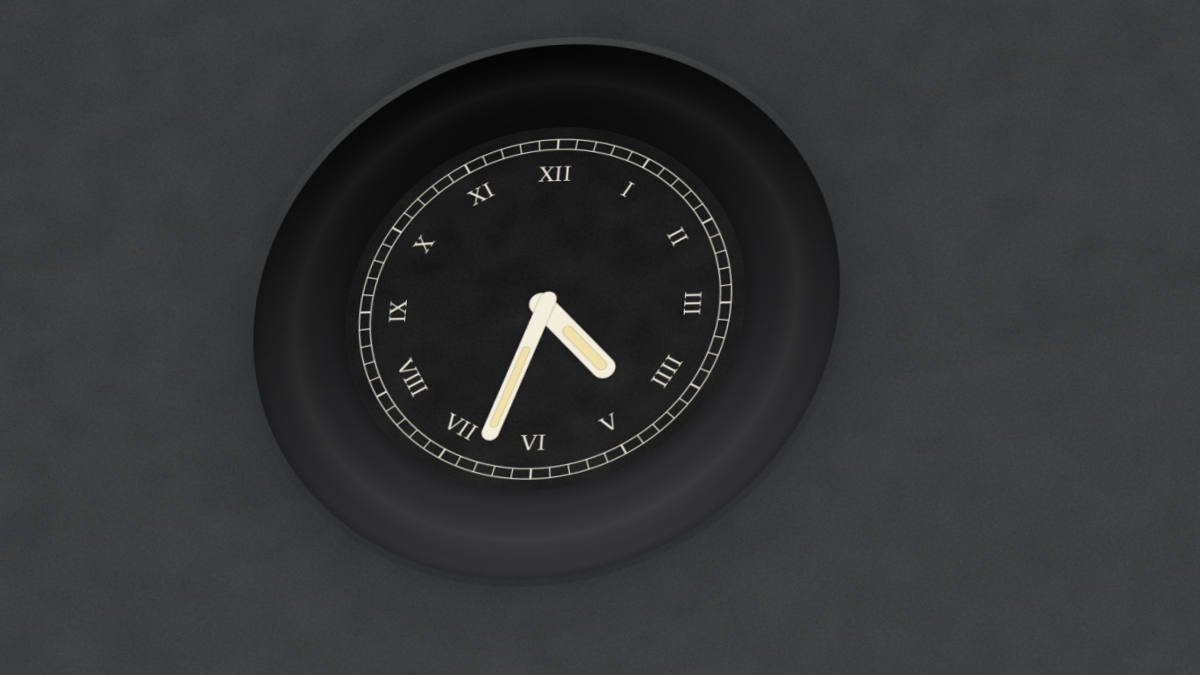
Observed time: 4:33
